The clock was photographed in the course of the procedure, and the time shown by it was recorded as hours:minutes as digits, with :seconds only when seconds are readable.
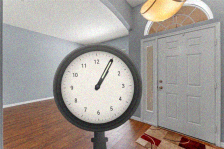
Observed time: 1:05
